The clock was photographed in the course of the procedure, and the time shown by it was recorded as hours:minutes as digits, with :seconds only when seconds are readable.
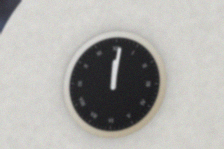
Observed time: 12:01
